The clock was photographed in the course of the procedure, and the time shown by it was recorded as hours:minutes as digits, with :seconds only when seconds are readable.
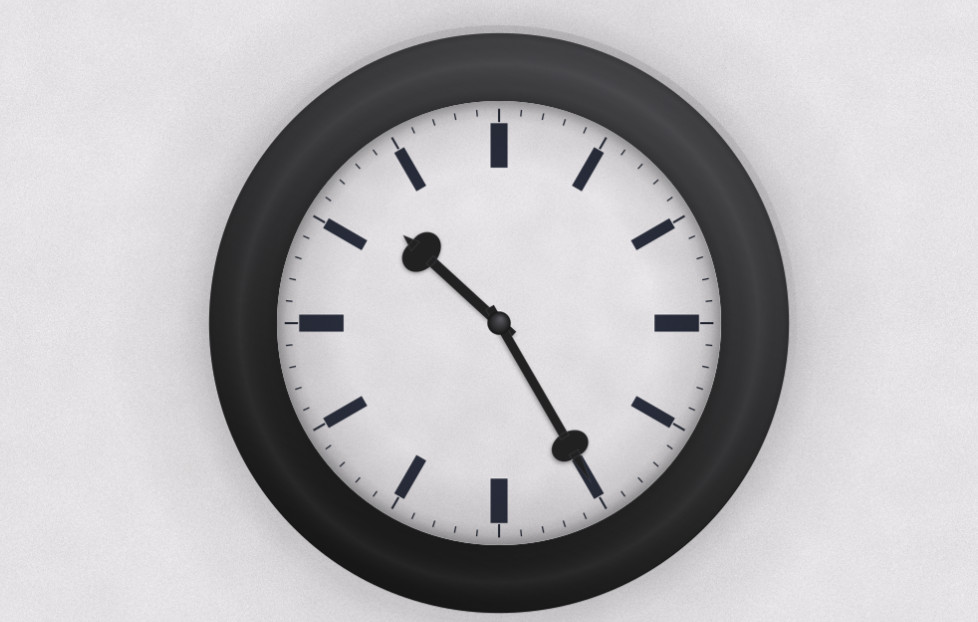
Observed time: 10:25
